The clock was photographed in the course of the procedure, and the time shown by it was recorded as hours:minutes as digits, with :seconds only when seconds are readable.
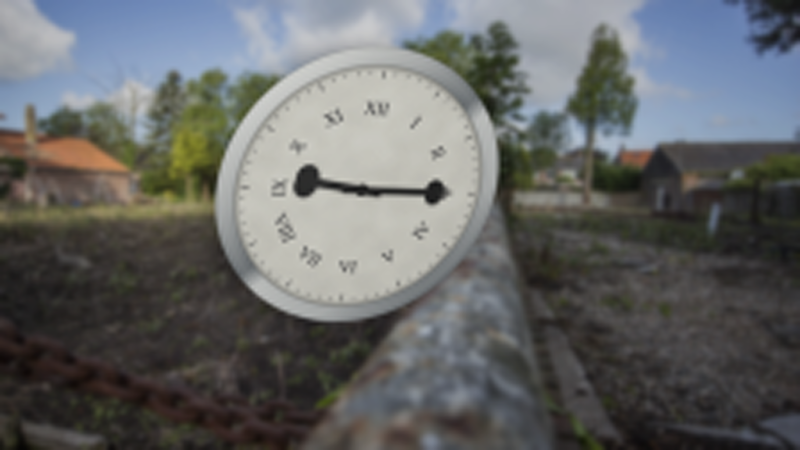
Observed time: 9:15
